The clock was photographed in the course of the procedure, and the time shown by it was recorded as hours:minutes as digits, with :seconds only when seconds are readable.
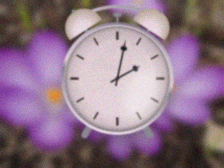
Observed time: 2:02
